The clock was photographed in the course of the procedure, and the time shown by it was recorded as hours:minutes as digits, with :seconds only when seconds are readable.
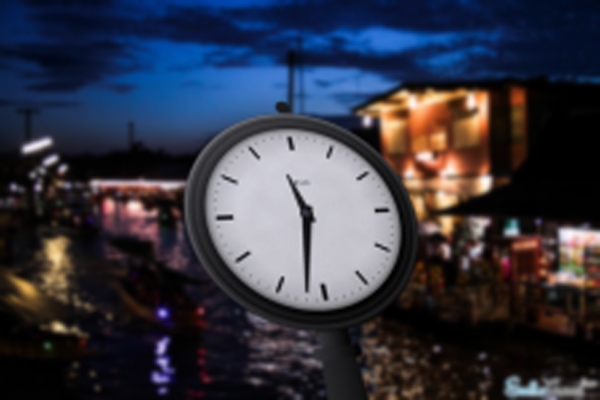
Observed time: 11:32
